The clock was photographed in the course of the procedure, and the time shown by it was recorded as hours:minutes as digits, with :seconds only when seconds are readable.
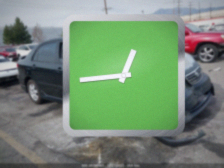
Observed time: 12:44
